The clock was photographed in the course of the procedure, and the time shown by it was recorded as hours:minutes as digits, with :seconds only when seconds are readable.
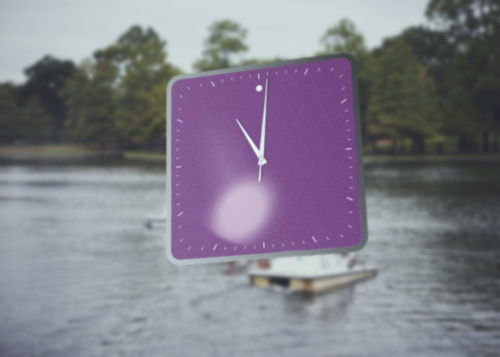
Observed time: 11:01:01
